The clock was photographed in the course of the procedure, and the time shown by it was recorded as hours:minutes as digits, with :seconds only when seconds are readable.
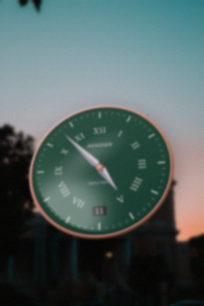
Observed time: 4:53
